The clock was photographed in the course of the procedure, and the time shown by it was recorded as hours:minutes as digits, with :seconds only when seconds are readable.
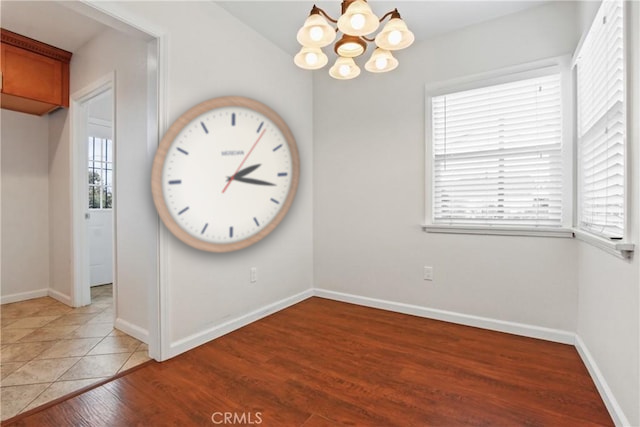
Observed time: 2:17:06
